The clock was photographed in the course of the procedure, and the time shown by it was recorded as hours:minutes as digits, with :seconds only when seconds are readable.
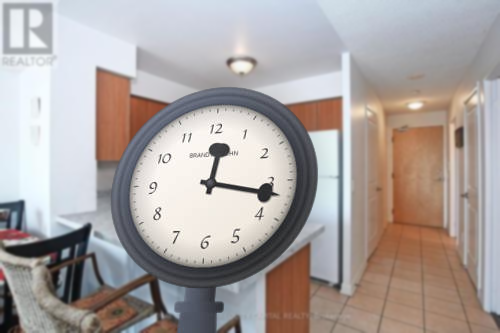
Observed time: 12:17
